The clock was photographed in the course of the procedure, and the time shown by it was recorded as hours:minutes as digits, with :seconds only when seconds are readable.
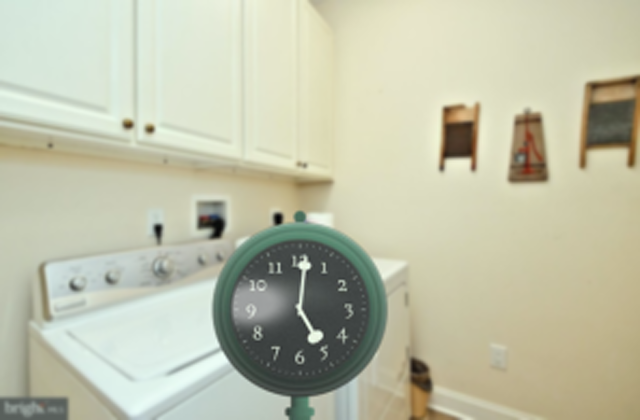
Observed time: 5:01
